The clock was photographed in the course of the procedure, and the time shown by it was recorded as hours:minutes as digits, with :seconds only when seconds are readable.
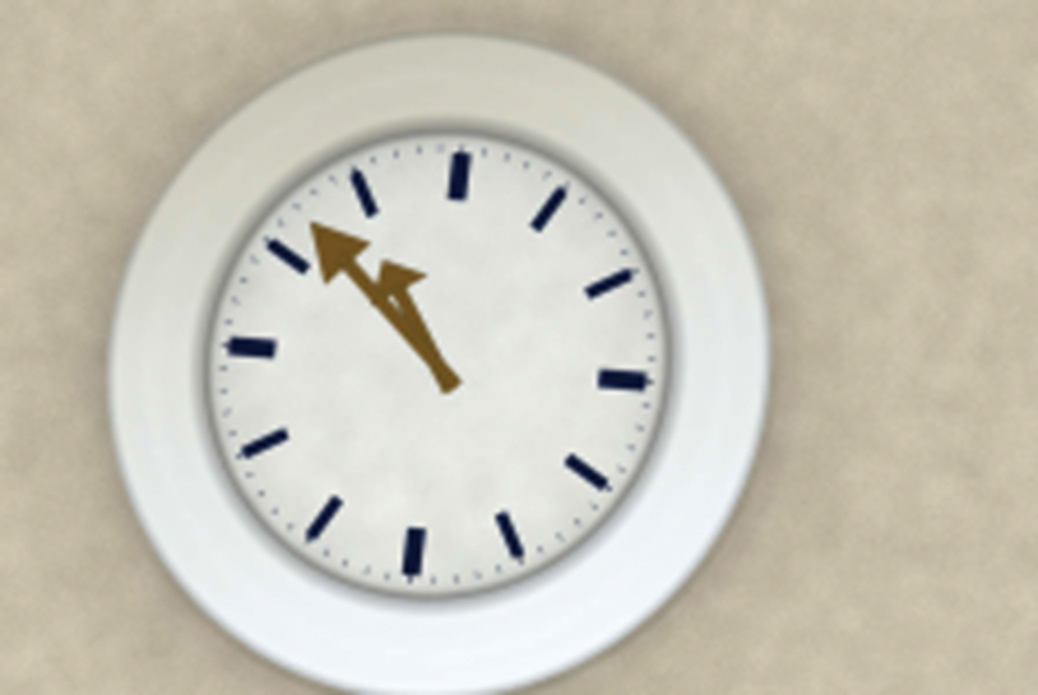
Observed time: 10:52
